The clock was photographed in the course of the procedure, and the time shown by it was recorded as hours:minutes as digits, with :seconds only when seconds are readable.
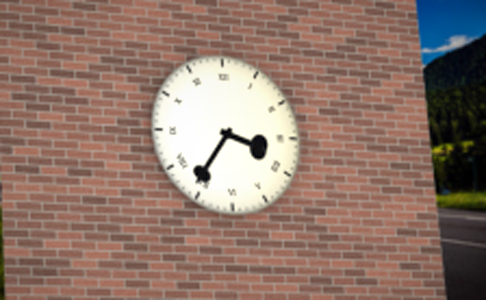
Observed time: 3:36
